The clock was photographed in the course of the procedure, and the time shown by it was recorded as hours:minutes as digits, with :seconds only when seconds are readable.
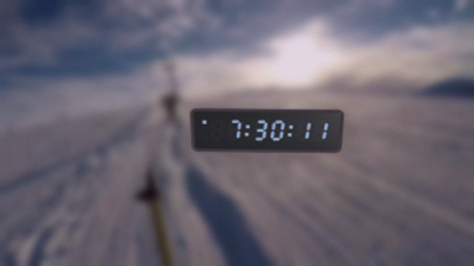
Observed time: 7:30:11
